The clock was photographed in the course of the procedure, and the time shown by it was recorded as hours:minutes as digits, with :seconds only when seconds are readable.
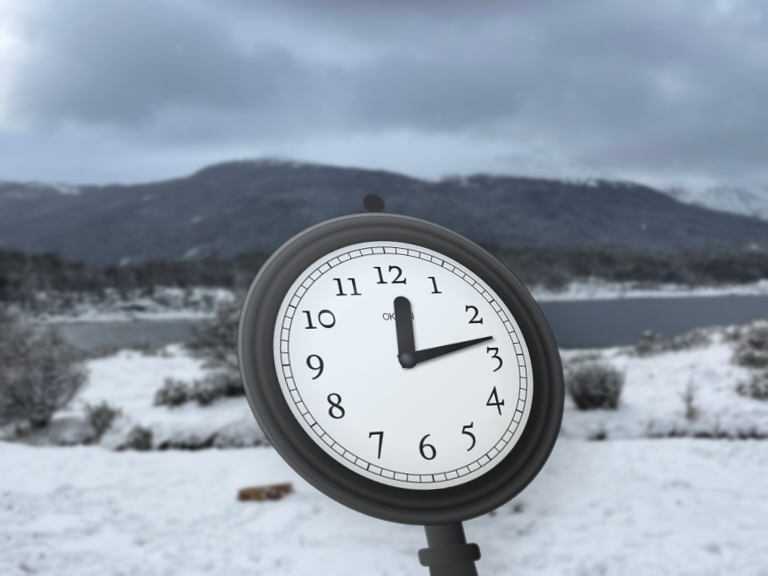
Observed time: 12:13
